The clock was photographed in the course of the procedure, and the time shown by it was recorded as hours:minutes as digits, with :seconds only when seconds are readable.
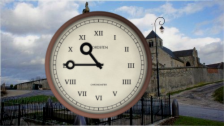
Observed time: 10:45
